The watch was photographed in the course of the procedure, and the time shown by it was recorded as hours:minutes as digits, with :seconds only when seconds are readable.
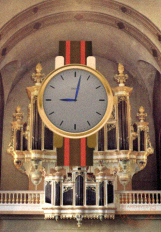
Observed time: 9:02
